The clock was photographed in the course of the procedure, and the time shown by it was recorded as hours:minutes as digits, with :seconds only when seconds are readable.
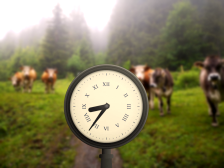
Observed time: 8:36
